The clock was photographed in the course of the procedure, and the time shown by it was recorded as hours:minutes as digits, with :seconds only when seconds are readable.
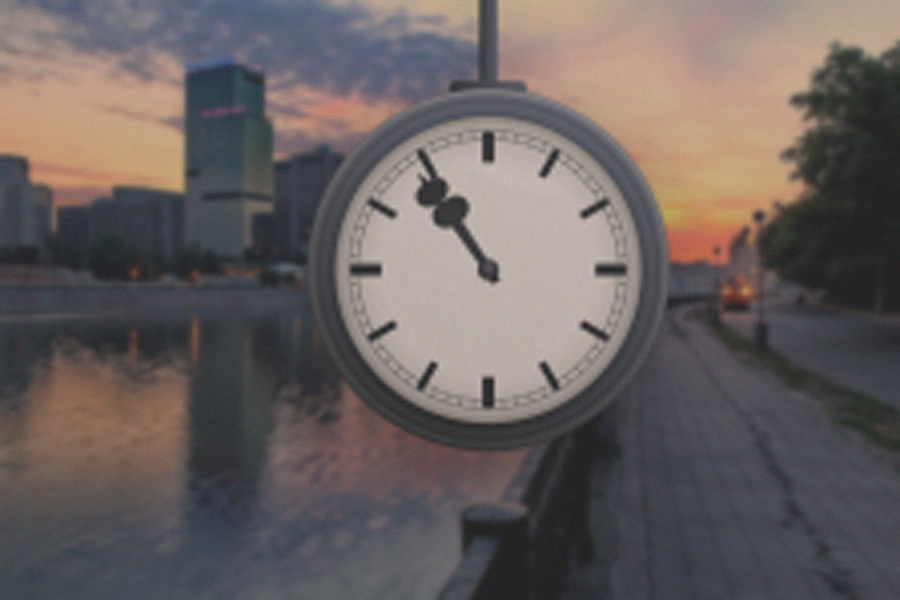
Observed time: 10:54
